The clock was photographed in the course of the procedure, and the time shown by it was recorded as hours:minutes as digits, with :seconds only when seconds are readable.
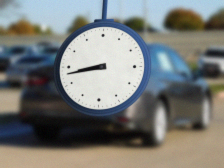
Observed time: 8:43
